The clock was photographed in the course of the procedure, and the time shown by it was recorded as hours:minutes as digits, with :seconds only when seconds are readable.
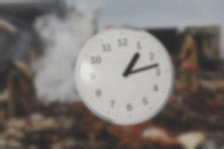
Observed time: 1:13
